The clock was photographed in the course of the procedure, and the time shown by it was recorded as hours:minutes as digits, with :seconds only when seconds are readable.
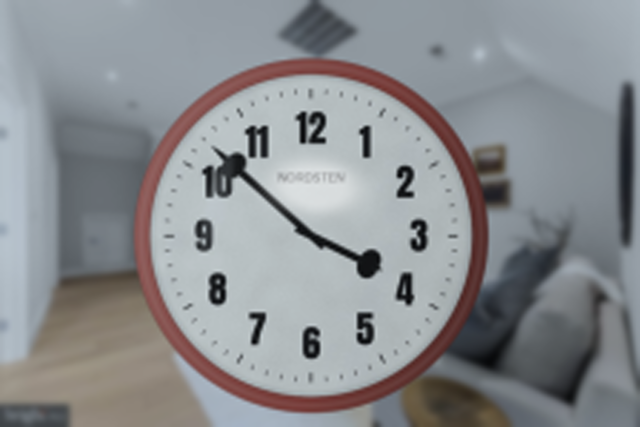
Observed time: 3:52
